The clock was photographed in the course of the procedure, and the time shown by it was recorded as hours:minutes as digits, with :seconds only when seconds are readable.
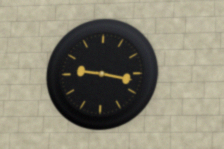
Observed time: 9:17
